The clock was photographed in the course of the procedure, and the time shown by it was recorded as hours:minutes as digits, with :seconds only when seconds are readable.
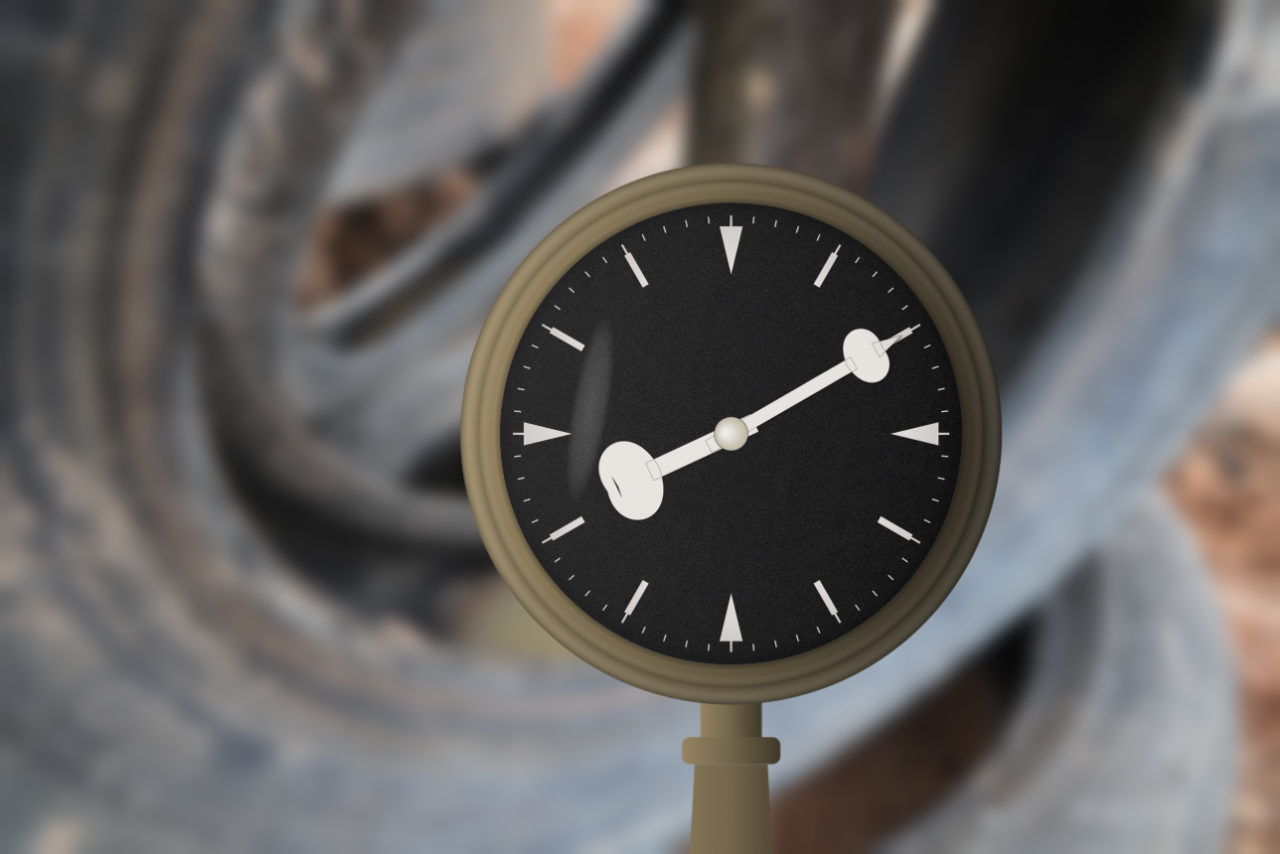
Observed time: 8:10
